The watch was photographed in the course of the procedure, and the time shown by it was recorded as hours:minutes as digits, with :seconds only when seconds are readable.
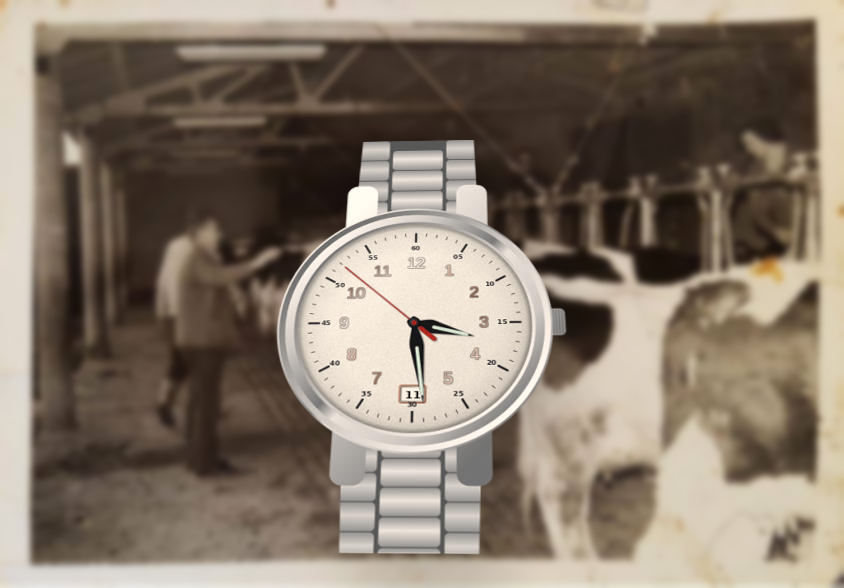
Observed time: 3:28:52
